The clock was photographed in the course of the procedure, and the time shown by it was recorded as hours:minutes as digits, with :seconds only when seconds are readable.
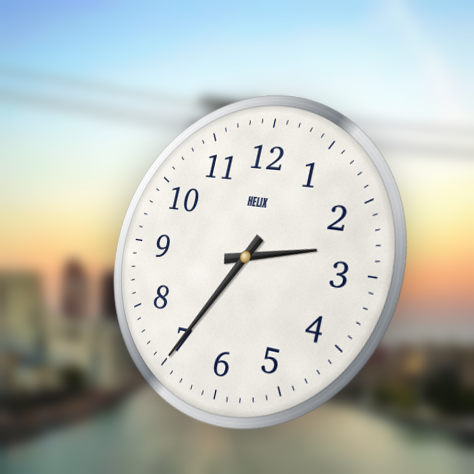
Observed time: 2:35
